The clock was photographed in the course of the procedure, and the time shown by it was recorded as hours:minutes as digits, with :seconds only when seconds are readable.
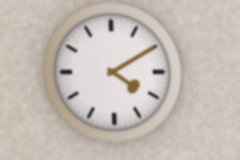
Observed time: 4:10
